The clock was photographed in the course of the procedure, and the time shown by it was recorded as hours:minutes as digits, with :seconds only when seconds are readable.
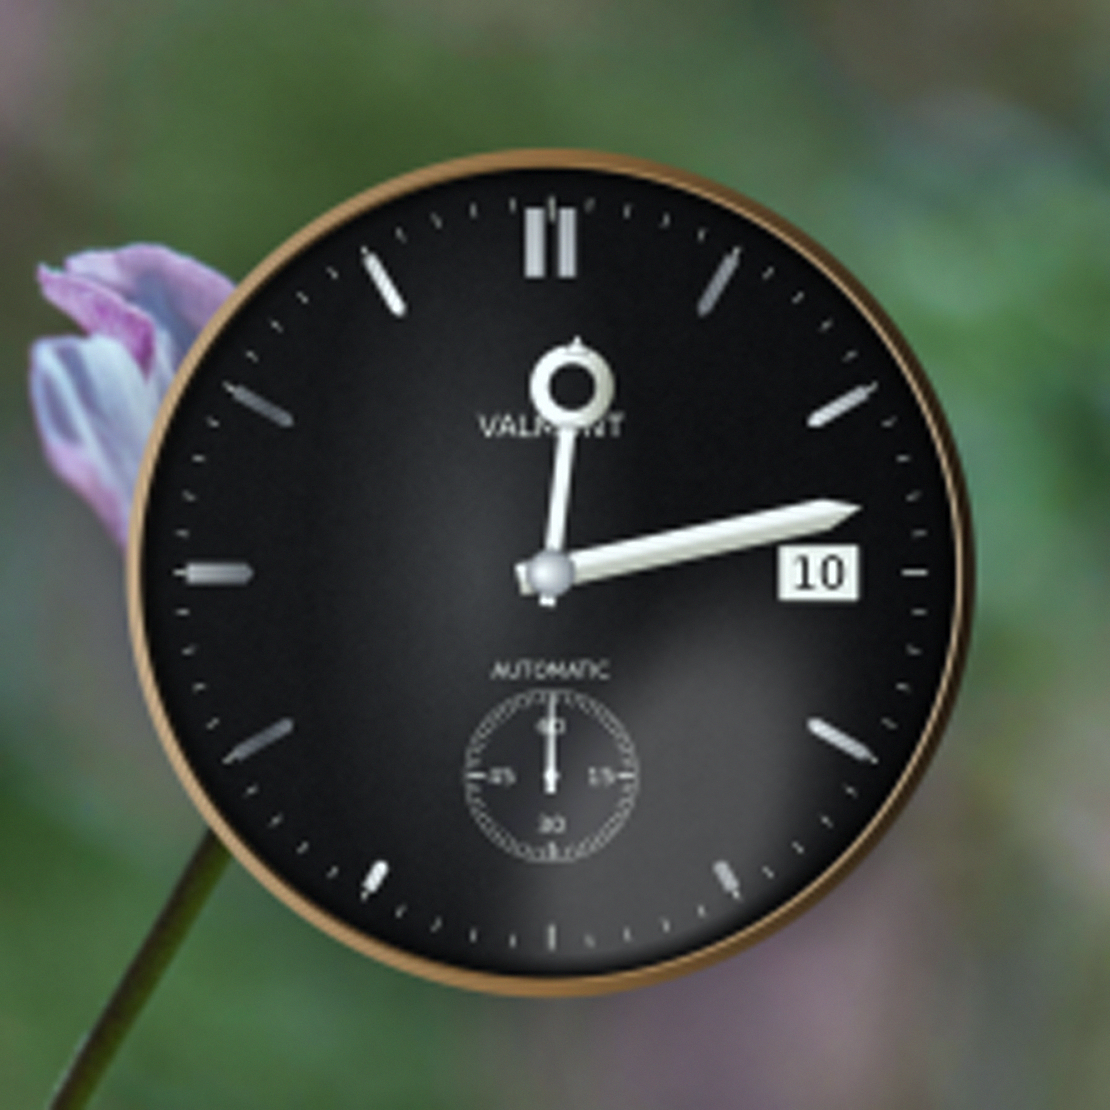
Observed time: 12:13
